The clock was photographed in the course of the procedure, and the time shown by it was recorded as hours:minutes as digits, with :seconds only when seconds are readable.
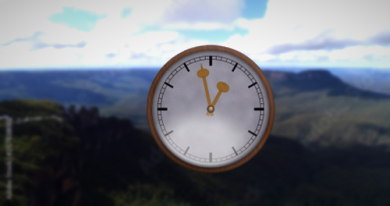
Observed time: 12:58
